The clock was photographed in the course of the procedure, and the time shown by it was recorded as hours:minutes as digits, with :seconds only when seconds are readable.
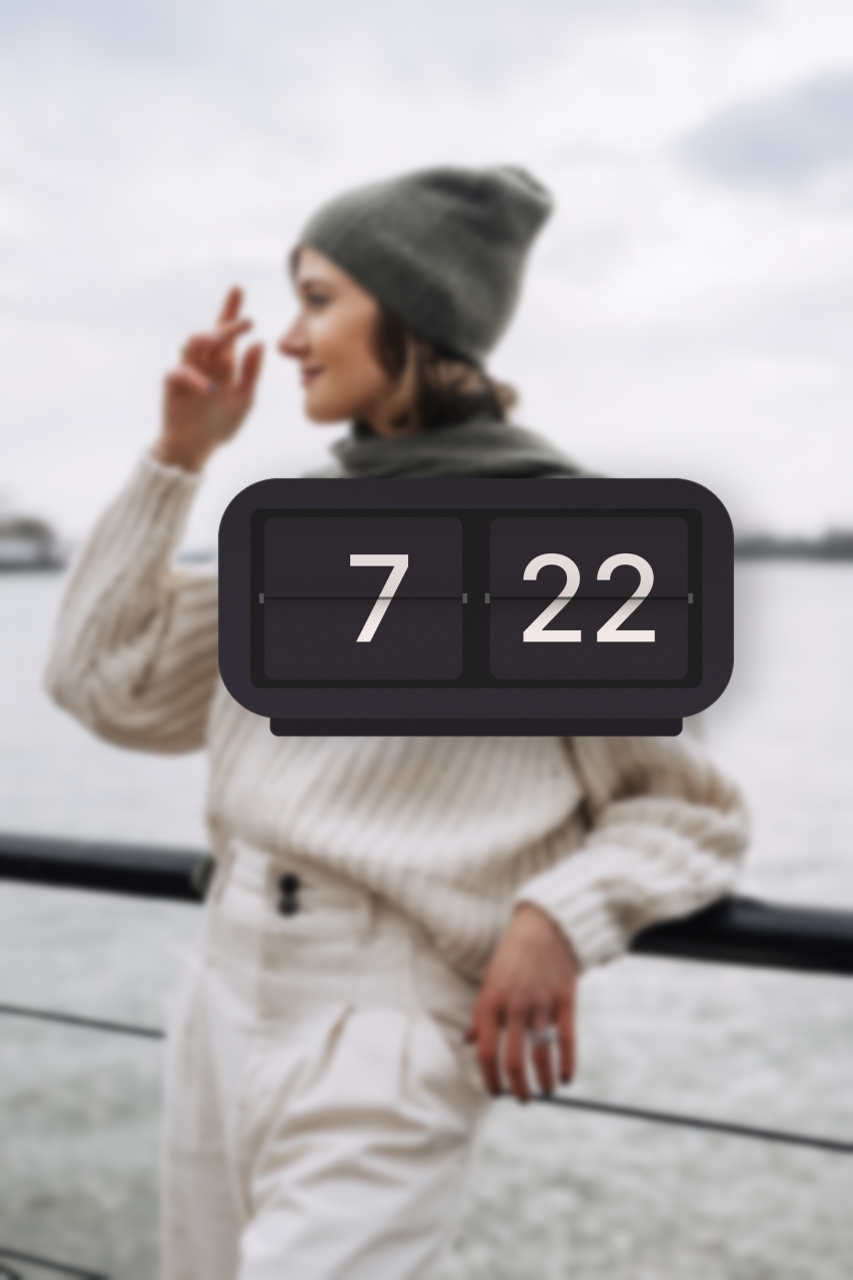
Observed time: 7:22
